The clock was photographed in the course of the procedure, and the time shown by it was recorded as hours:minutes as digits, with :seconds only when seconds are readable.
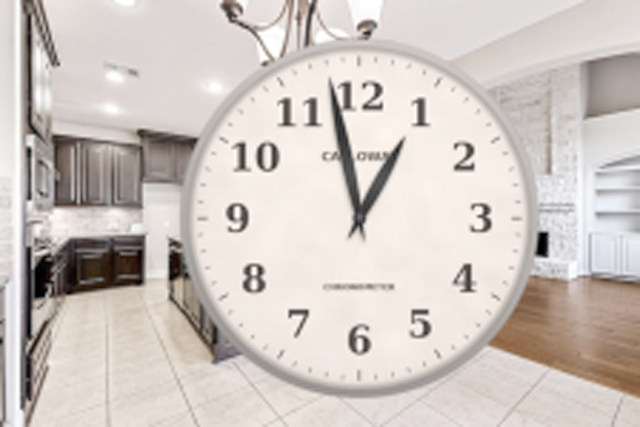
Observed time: 12:58
